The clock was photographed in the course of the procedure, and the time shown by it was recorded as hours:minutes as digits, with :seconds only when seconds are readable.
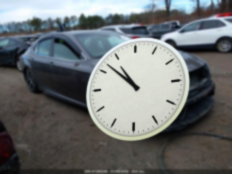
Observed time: 10:52
